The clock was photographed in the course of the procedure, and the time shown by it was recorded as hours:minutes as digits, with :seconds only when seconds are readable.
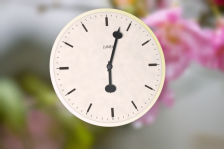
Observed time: 6:03
